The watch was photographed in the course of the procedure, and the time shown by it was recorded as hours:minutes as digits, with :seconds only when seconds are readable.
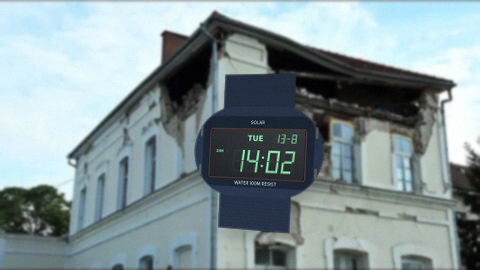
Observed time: 14:02
